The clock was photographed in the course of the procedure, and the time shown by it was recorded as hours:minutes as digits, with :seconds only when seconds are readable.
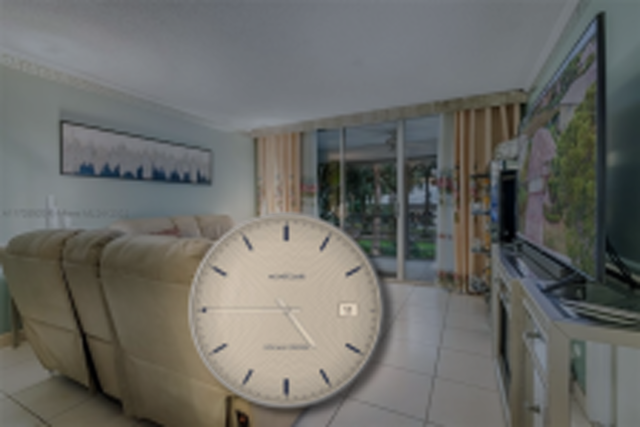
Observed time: 4:45
